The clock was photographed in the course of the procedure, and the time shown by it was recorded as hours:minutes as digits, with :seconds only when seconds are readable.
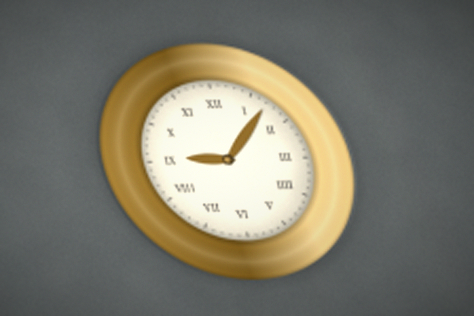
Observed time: 9:07
